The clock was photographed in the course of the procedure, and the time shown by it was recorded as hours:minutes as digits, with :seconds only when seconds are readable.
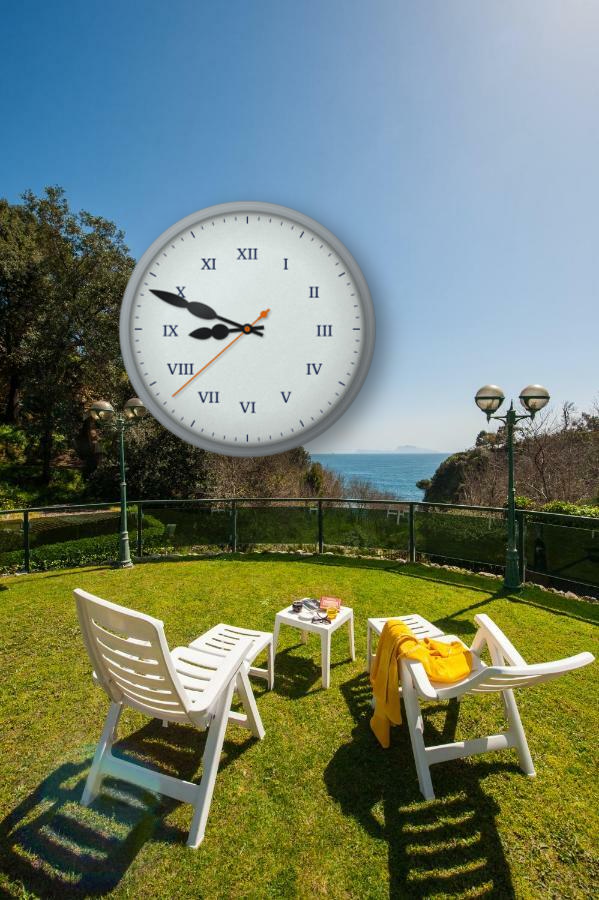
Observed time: 8:48:38
